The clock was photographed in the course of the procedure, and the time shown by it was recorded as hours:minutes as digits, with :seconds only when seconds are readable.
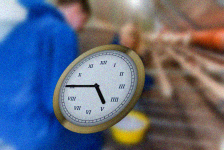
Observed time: 4:45
